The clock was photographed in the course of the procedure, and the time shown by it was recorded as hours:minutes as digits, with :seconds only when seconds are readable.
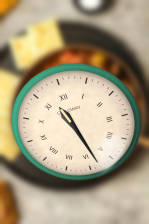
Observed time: 11:28
